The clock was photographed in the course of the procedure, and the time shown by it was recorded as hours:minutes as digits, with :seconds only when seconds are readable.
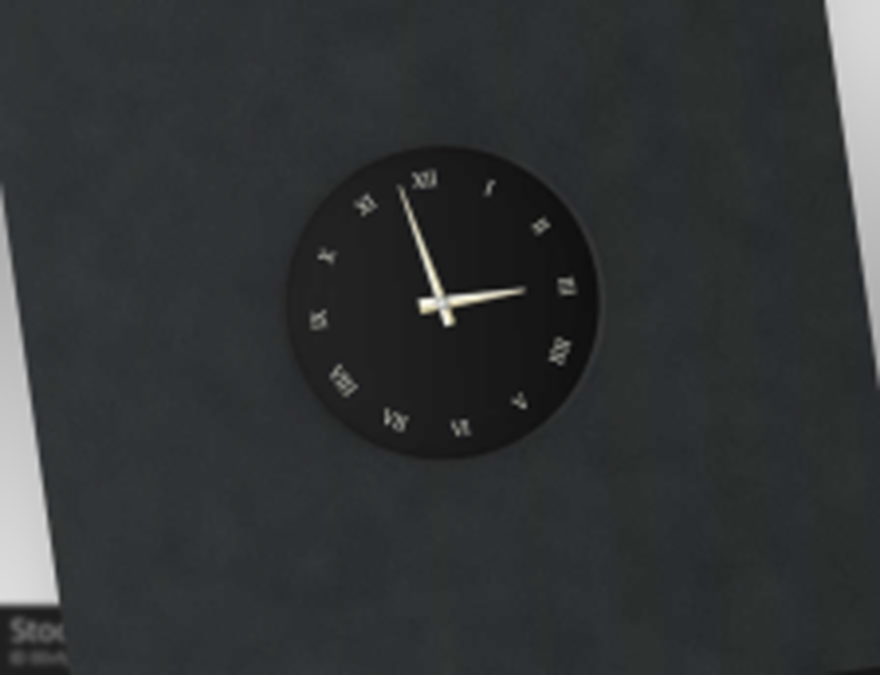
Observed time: 2:58
